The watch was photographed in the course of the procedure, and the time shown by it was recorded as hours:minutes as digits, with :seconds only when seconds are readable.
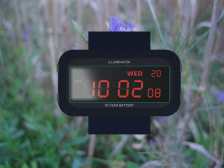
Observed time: 10:02:08
